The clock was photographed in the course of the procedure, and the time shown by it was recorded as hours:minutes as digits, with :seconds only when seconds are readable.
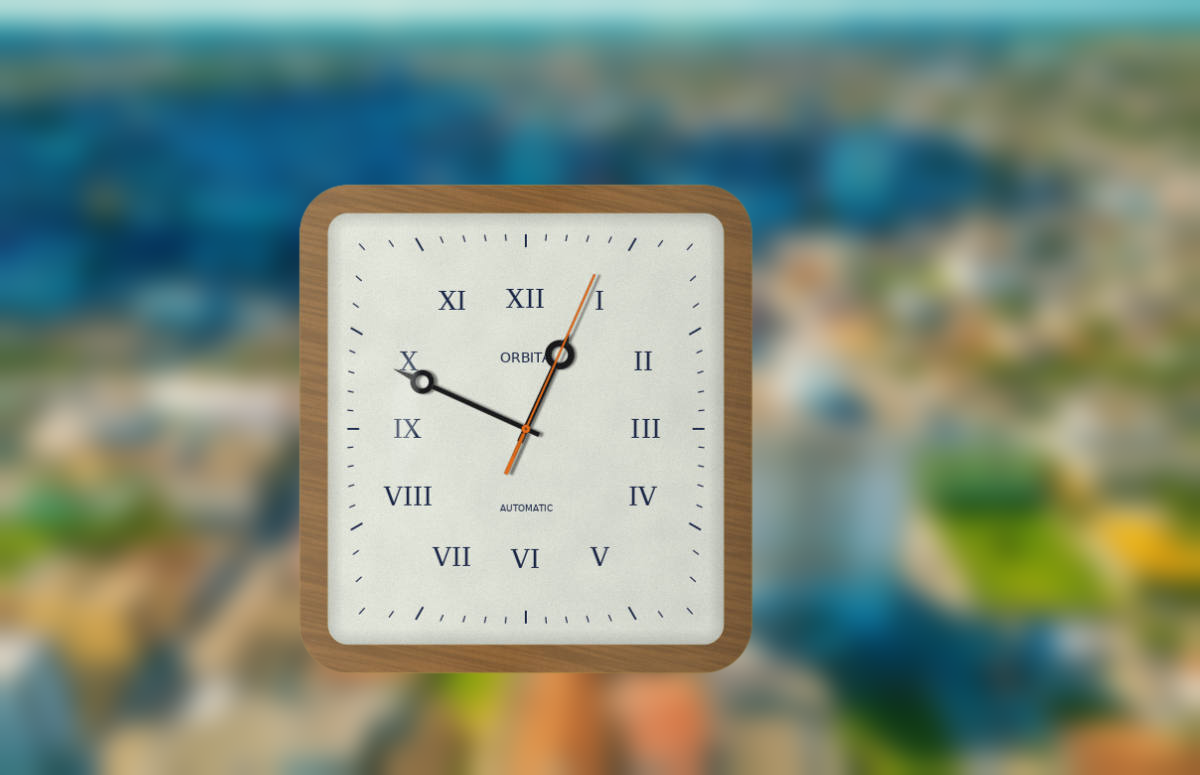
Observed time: 12:49:04
